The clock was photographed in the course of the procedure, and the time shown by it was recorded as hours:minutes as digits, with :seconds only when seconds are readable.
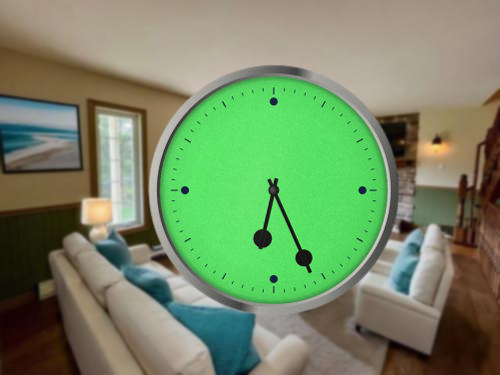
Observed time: 6:26
